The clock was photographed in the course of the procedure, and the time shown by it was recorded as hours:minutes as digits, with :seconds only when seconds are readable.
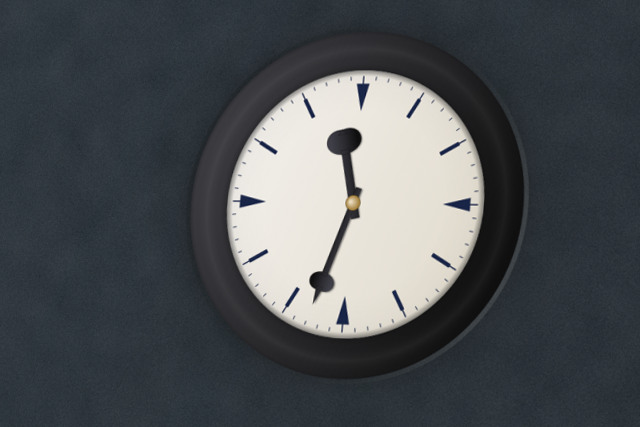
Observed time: 11:33
